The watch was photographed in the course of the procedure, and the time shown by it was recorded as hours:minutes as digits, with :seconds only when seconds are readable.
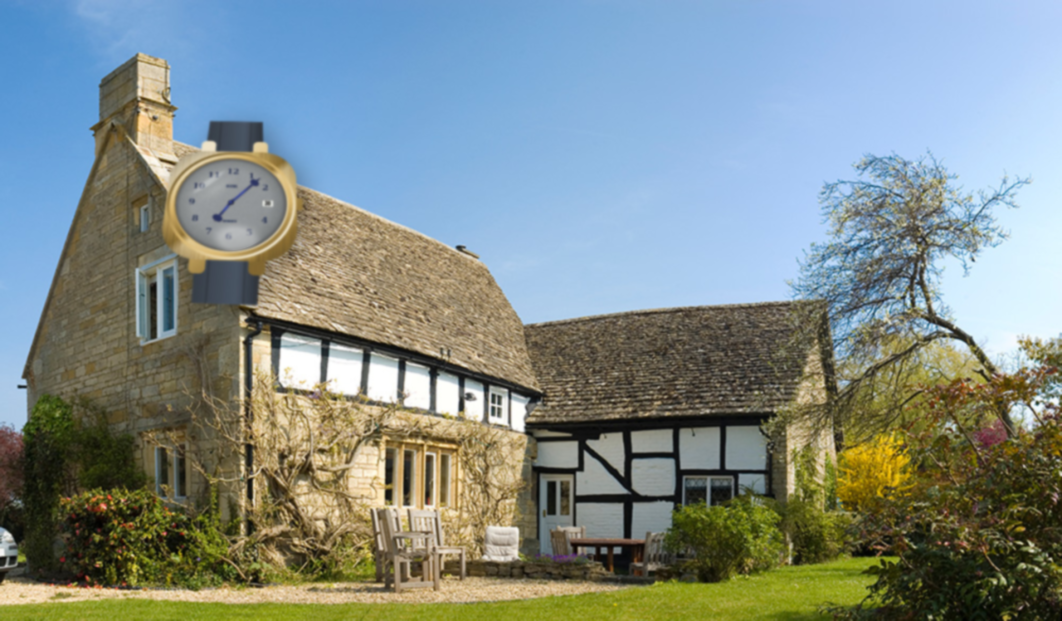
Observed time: 7:07
